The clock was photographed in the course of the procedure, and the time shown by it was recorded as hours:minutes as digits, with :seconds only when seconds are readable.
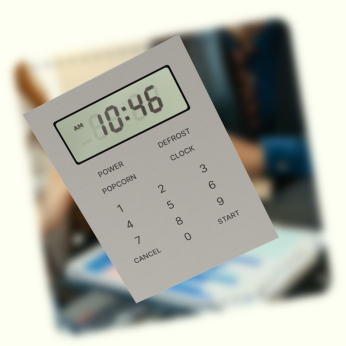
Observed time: 10:46
